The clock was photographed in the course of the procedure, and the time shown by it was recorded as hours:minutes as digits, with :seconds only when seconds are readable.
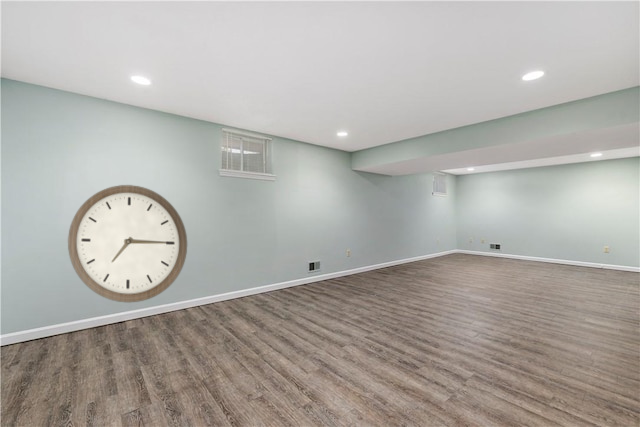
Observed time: 7:15
